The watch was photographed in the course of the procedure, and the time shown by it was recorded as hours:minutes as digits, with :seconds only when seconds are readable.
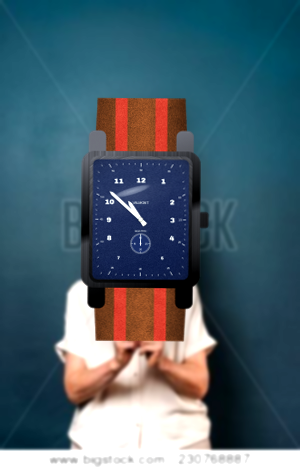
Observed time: 10:52
